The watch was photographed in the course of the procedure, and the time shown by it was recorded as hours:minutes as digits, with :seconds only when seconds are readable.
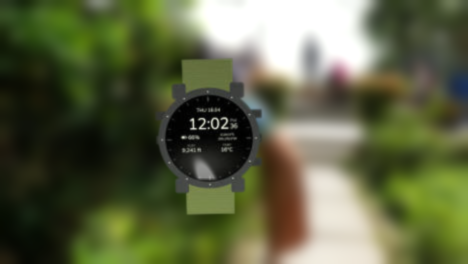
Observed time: 12:02
